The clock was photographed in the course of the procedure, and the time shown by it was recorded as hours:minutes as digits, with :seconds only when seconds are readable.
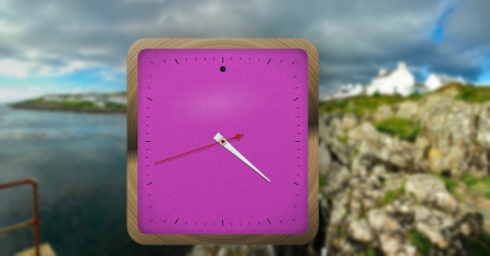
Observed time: 4:21:42
